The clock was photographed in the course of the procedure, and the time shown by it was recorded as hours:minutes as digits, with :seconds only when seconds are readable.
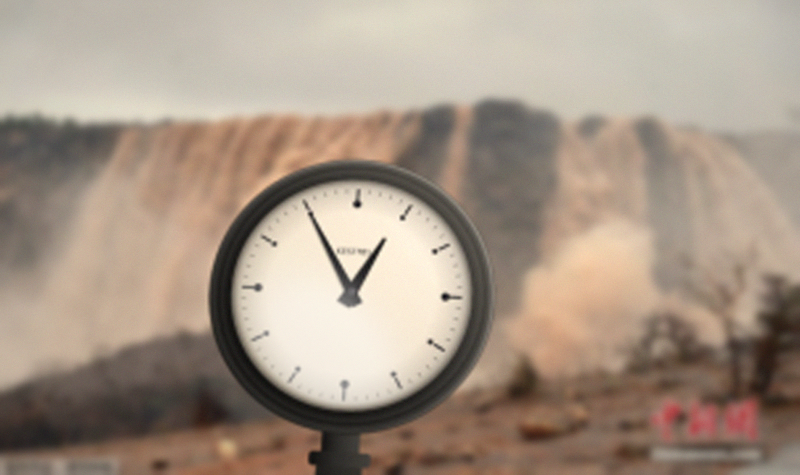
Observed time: 12:55
